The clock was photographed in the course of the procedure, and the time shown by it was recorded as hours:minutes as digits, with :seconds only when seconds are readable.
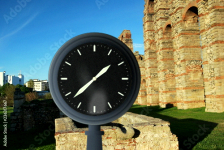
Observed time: 1:38
